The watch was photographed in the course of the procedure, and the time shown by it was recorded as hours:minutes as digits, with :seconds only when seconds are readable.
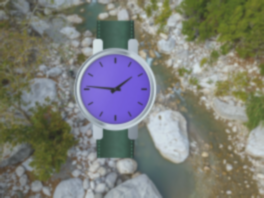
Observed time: 1:46
